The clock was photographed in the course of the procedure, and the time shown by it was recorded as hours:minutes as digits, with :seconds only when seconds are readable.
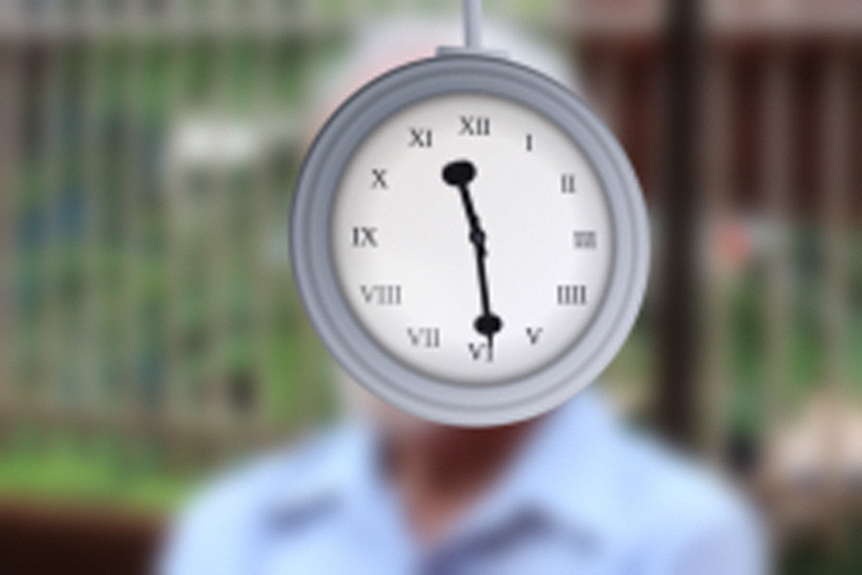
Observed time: 11:29
